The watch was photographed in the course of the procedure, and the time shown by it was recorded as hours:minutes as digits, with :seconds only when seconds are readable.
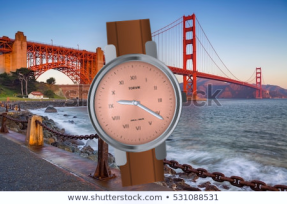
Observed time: 9:21
